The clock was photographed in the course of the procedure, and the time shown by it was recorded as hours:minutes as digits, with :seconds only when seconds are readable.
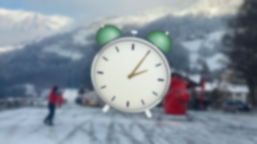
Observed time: 2:05
